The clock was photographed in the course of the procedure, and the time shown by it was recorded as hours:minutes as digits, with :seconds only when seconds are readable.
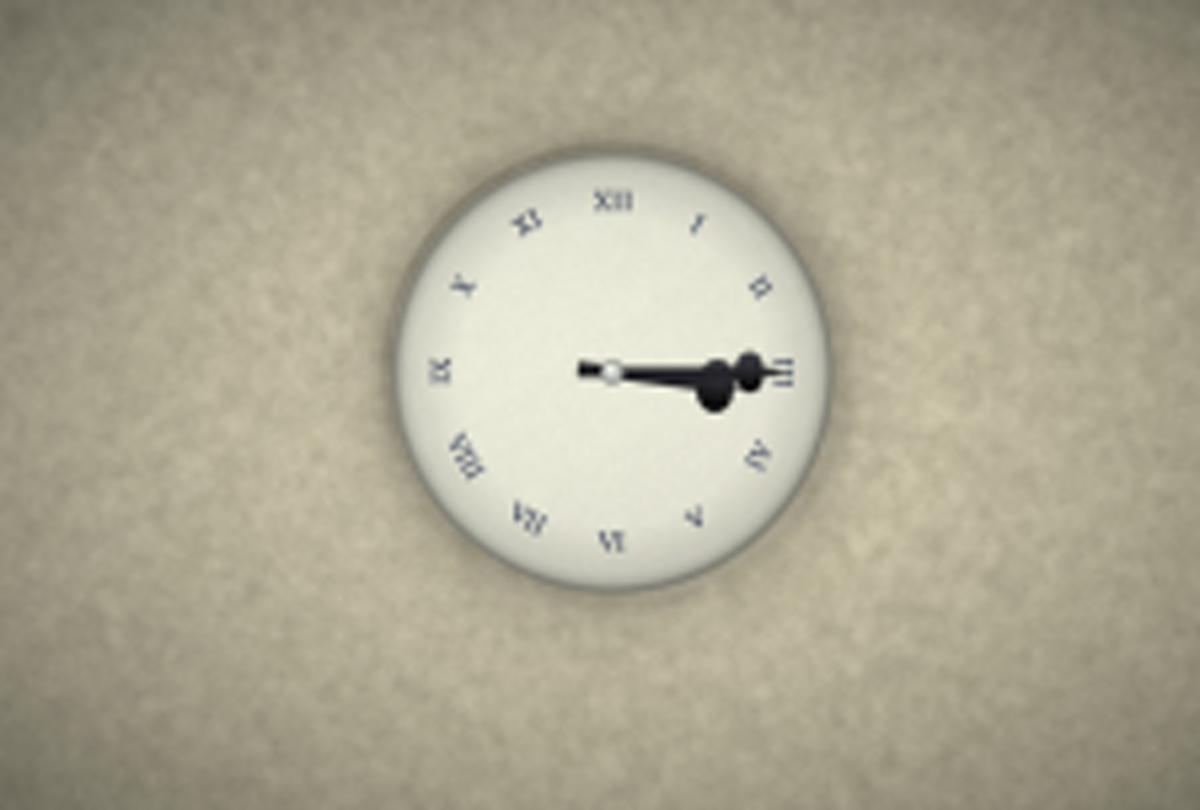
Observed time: 3:15
